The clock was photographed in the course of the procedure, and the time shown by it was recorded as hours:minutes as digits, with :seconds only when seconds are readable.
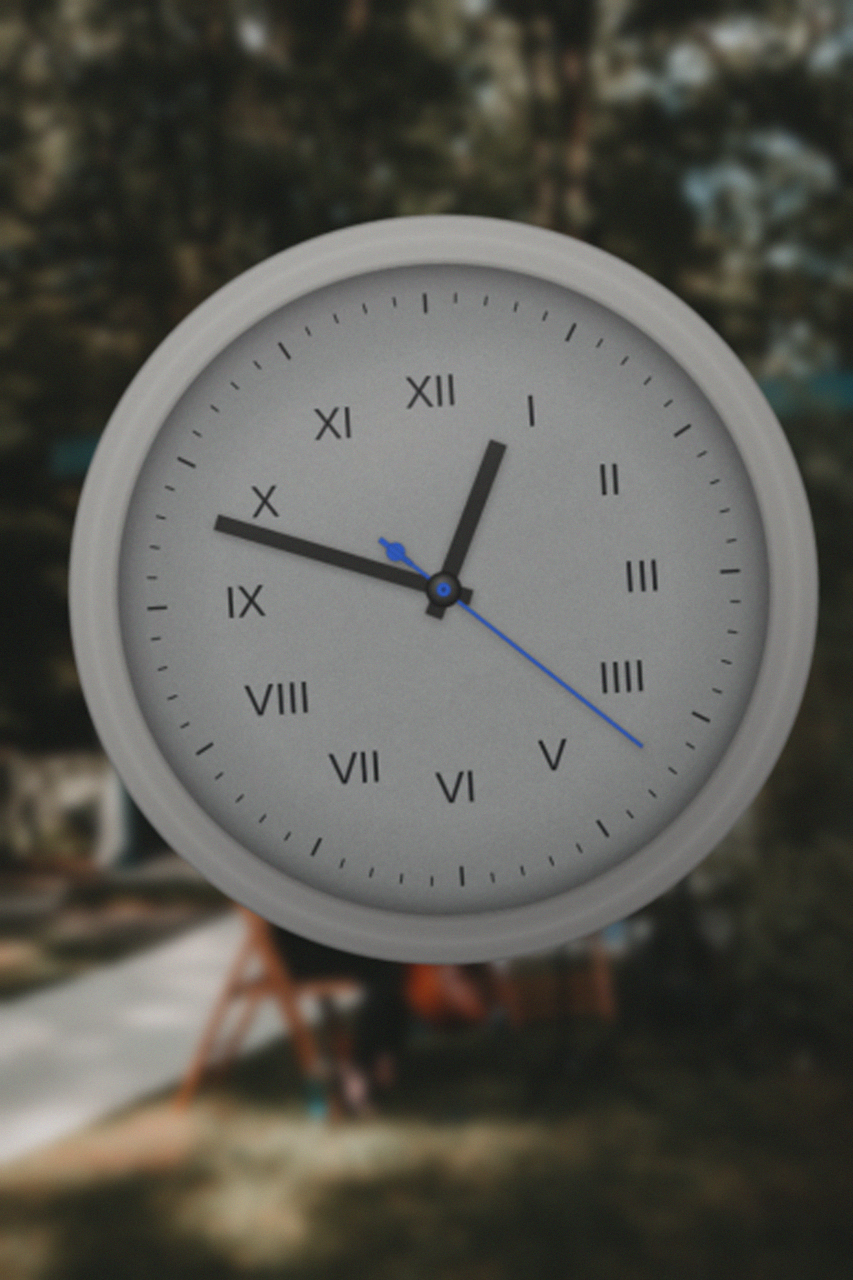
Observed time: 12:48:22
